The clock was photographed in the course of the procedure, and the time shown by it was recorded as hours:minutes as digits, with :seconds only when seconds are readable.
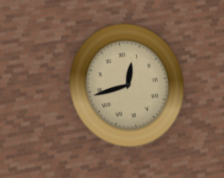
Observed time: 12:44
